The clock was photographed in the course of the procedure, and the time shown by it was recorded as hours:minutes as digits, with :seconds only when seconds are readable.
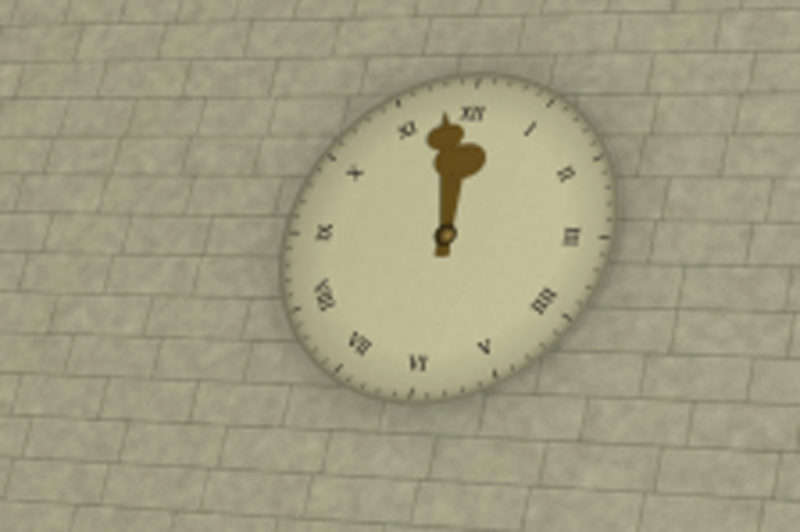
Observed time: 11:58
